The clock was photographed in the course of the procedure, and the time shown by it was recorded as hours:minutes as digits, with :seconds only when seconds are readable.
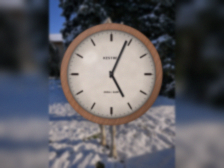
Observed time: 5:04
